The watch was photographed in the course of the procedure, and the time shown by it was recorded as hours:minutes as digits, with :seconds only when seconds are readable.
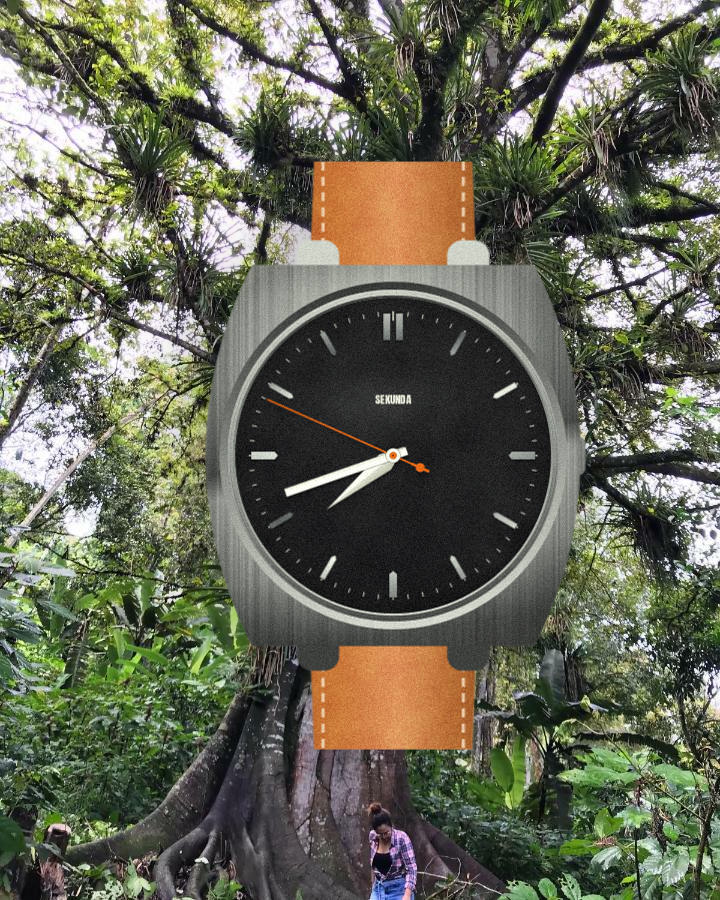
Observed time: 7:41:49
